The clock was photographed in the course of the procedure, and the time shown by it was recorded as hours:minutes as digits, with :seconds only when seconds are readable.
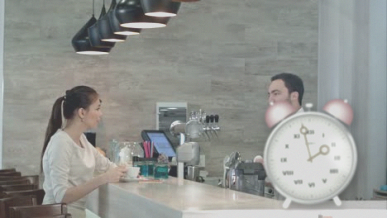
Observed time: 1:58
